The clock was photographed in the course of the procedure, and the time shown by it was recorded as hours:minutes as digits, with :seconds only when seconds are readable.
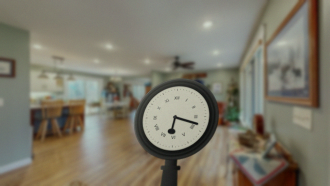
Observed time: 6:18
